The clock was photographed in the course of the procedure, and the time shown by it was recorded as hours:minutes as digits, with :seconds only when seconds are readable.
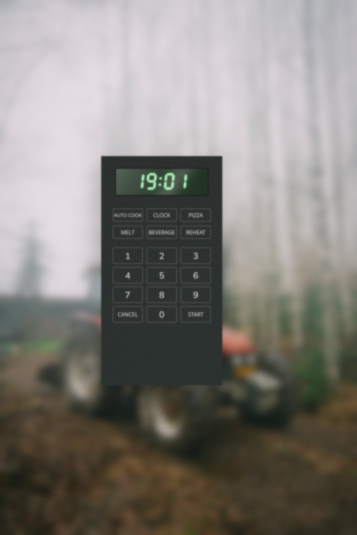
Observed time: 19:01
